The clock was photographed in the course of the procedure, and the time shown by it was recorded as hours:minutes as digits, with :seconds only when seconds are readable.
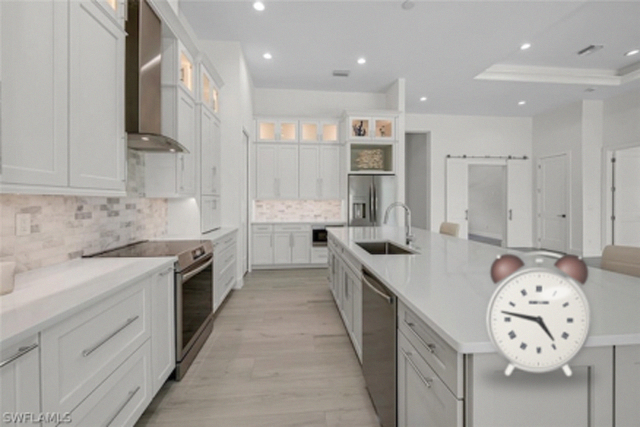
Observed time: 4:47
